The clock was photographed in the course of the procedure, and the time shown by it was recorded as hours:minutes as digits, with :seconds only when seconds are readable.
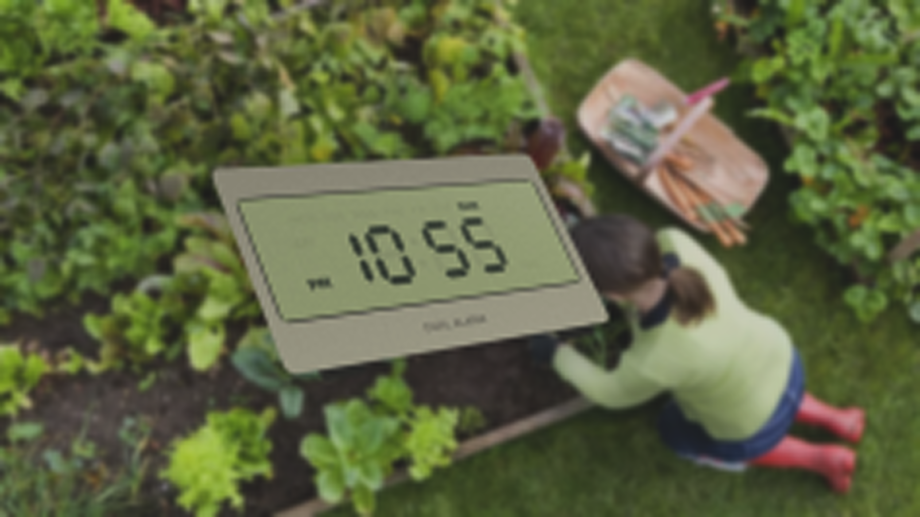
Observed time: 10:55
